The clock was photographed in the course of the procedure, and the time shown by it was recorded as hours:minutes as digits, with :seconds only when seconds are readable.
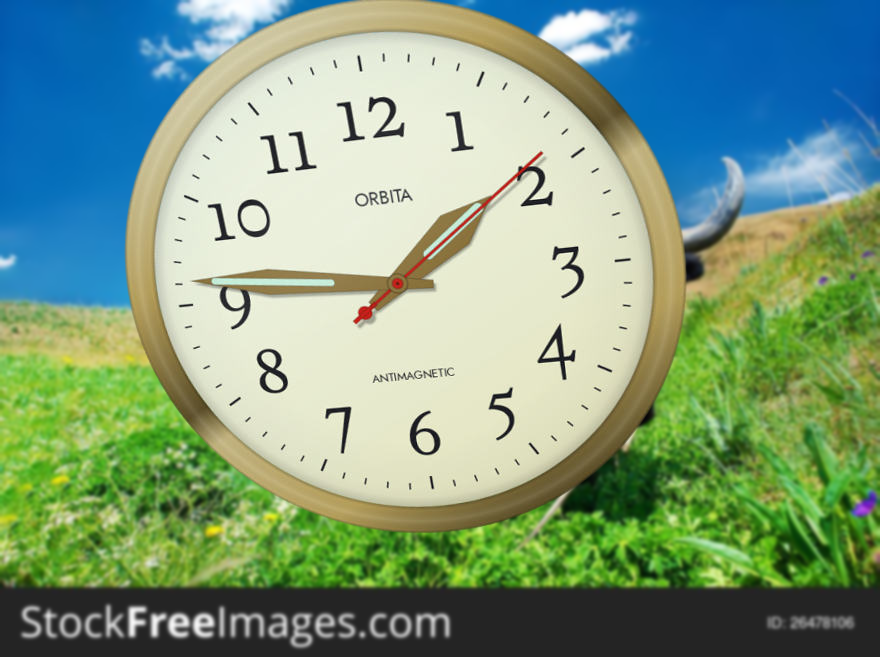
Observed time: 1:46:09
